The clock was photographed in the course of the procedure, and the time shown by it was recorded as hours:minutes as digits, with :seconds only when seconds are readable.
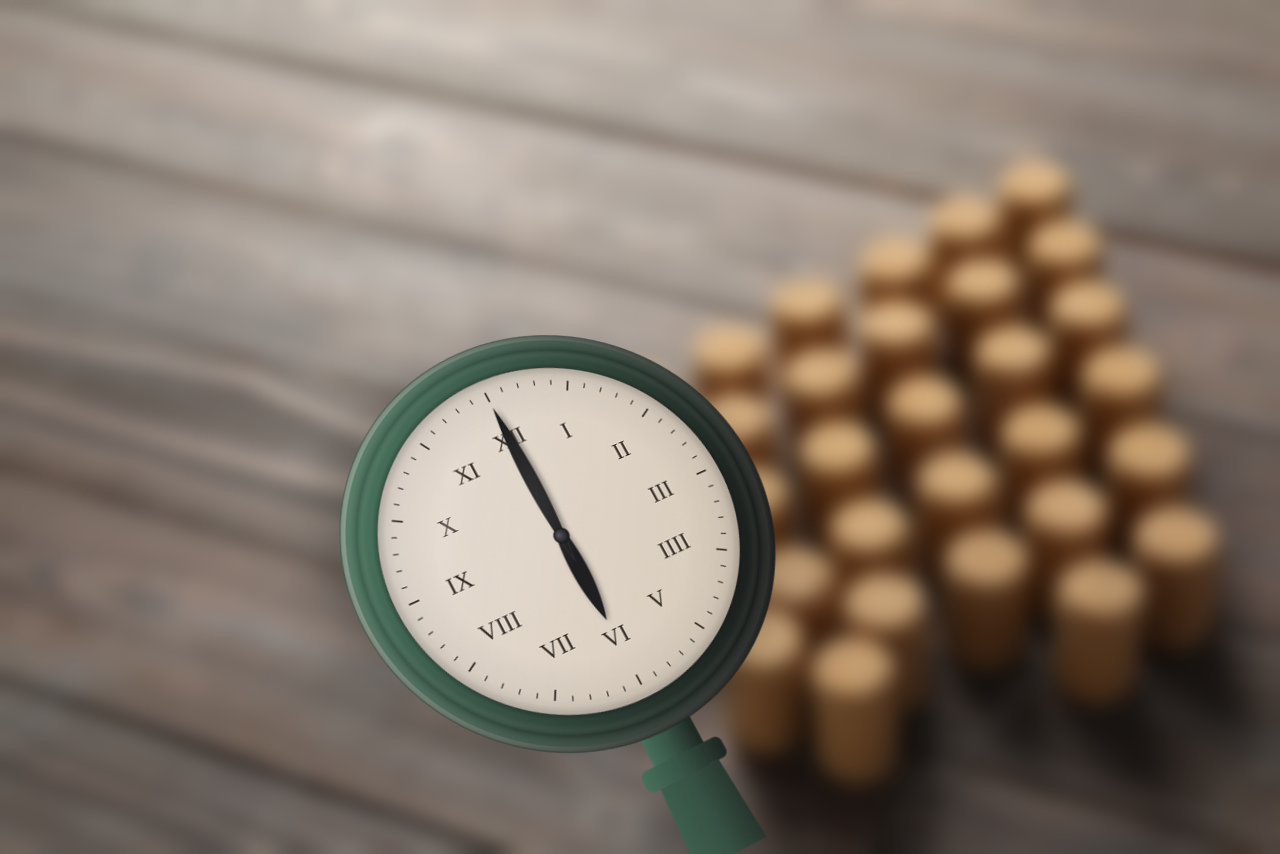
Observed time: 6:00
